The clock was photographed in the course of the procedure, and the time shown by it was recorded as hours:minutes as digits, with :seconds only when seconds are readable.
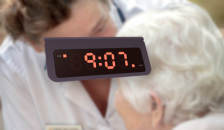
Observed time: 9:07
